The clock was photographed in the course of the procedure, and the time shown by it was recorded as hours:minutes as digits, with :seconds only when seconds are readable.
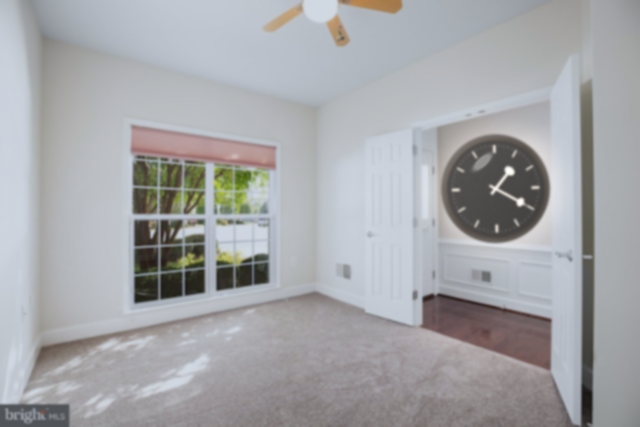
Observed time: 1:20
